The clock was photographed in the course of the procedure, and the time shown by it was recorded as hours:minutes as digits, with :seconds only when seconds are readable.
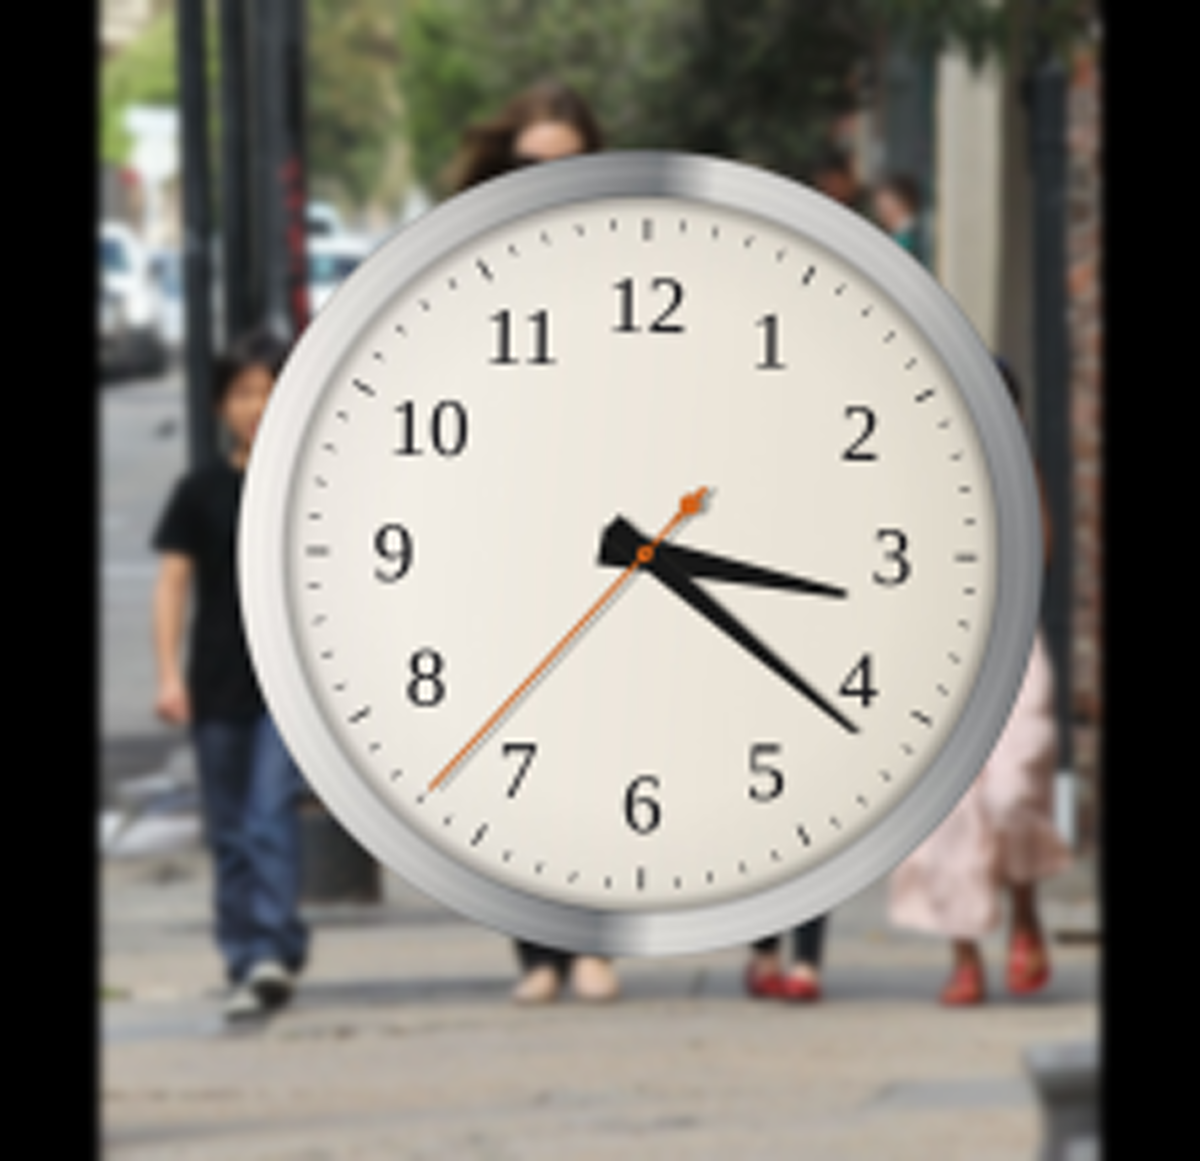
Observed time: 3:21:37
